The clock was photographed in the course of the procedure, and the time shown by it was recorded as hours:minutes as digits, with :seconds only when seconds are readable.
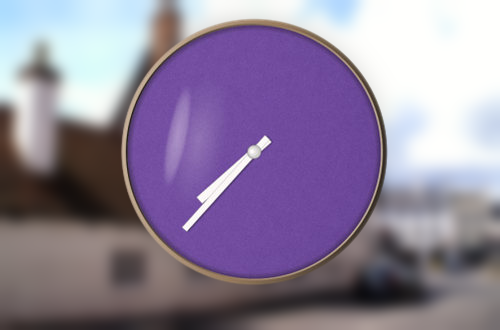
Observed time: 7:37
